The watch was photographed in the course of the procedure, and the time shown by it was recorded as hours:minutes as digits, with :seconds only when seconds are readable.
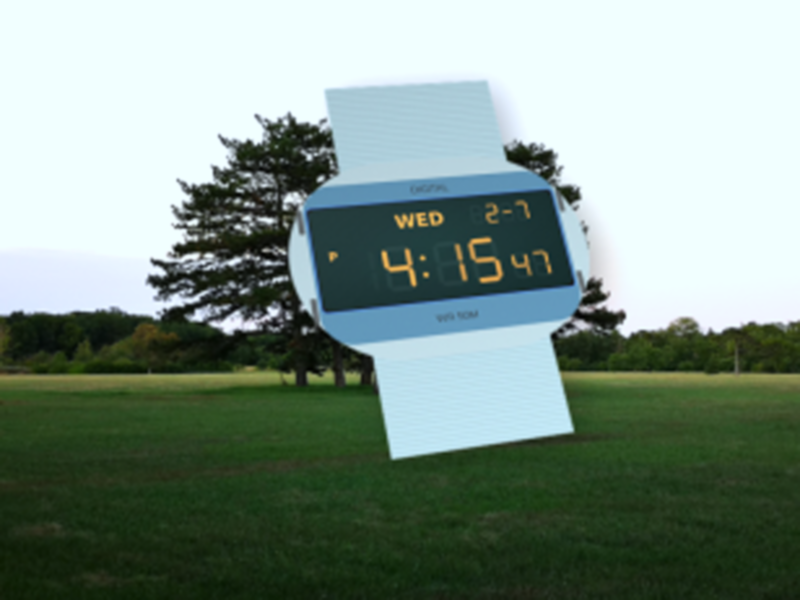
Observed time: 4:15:47
